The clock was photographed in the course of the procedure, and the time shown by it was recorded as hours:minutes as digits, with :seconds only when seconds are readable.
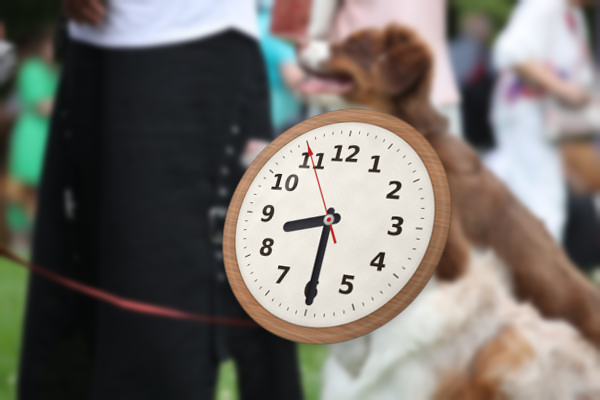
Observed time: 8:29:55
